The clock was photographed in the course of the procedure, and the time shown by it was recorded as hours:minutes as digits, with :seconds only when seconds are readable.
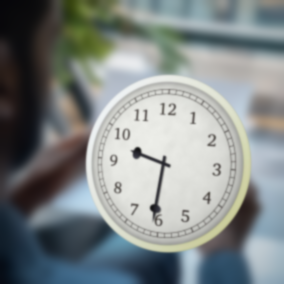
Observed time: 9:31
